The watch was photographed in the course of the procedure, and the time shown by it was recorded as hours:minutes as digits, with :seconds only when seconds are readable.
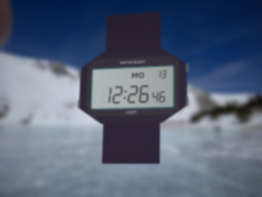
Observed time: 12:26:46
